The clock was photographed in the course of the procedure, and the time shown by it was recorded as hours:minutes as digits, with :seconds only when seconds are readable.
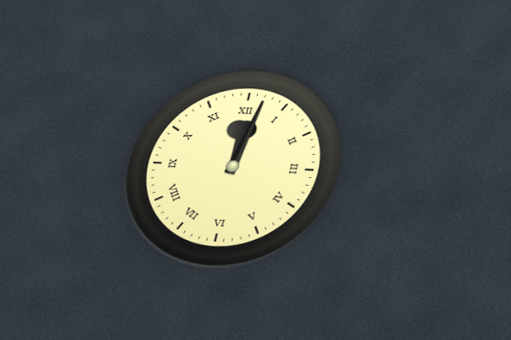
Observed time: 12:02
